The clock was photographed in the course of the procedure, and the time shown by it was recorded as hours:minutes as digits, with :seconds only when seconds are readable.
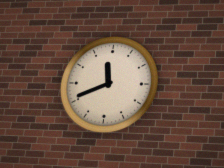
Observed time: 11:41
